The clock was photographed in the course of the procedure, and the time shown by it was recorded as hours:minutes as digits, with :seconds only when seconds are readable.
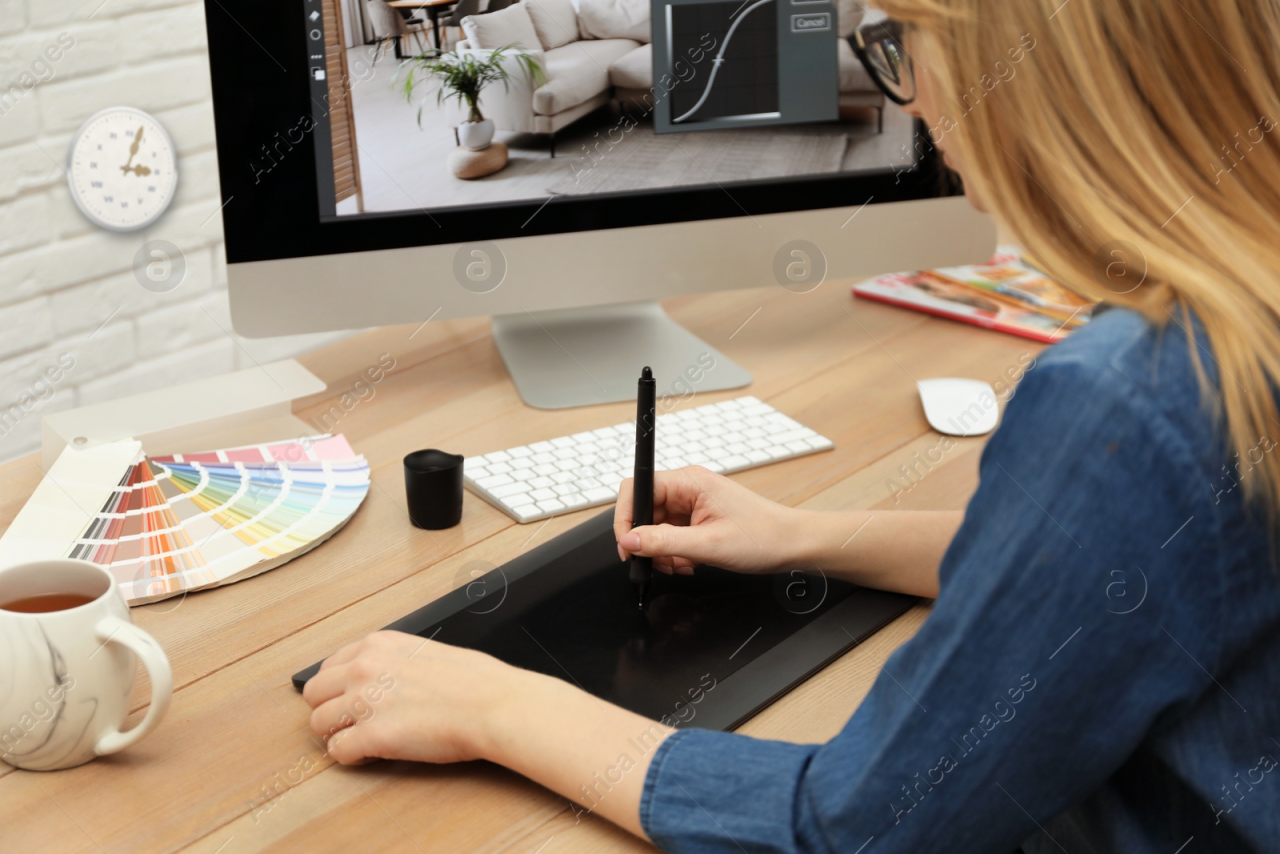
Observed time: 3:03
